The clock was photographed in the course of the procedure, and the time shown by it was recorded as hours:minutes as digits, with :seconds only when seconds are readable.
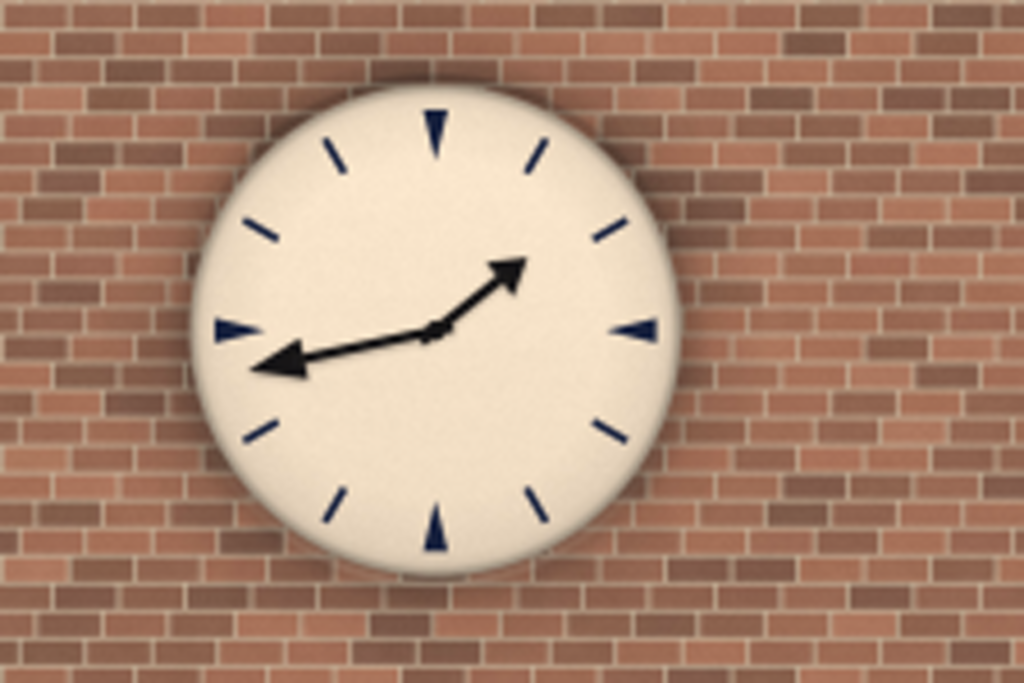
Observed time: 1:43
